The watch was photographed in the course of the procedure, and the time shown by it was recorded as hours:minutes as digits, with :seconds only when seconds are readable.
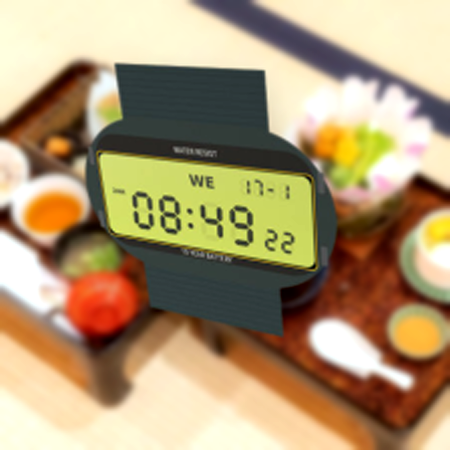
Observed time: 8:49:22
